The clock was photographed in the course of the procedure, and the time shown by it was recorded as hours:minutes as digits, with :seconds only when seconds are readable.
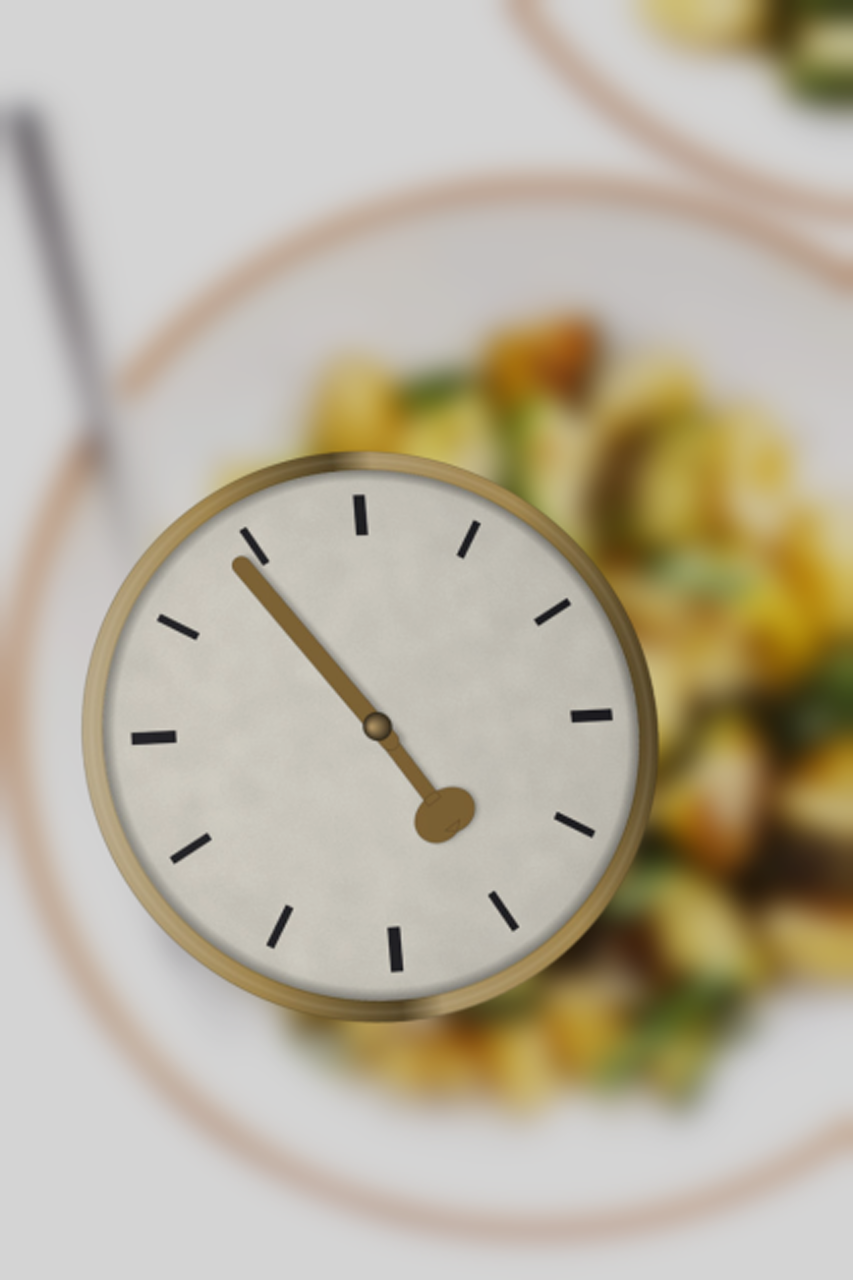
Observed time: 4:54
